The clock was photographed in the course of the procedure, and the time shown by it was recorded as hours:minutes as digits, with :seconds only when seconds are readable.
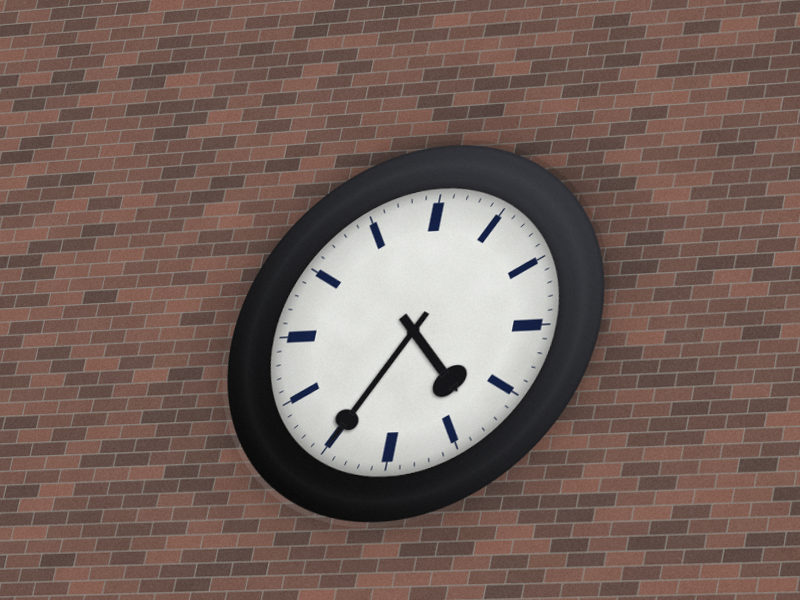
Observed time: 4:35
